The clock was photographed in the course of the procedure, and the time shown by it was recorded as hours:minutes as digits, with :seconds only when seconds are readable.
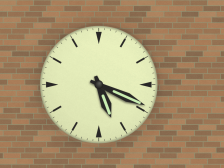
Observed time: 5:19
